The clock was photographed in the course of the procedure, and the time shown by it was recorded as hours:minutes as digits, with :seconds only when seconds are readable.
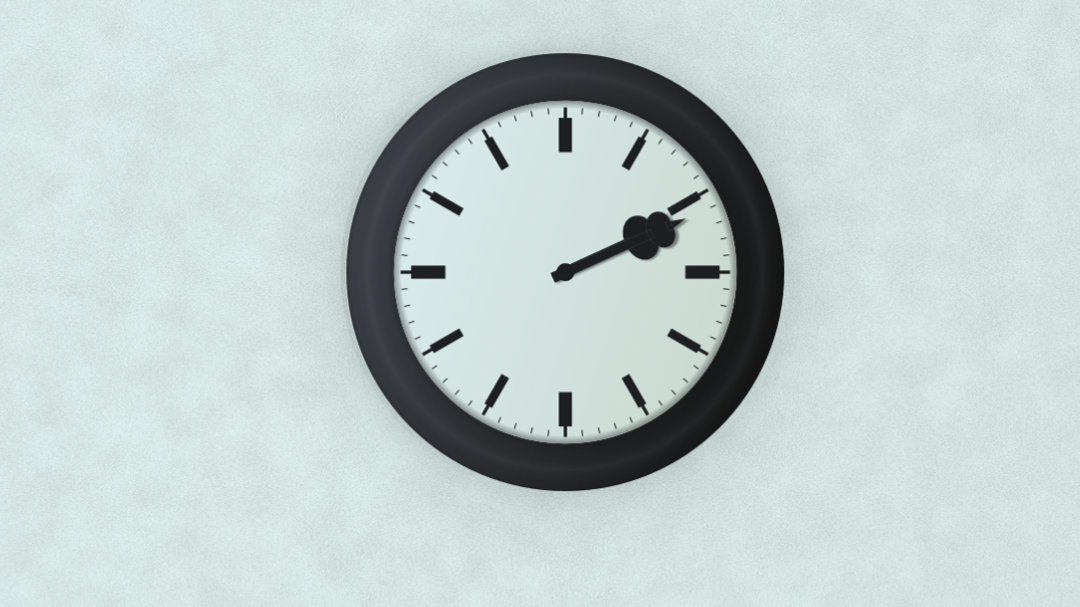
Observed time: 2:11
